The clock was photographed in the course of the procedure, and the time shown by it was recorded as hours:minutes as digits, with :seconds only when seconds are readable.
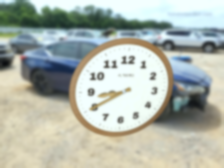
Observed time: 8:40
